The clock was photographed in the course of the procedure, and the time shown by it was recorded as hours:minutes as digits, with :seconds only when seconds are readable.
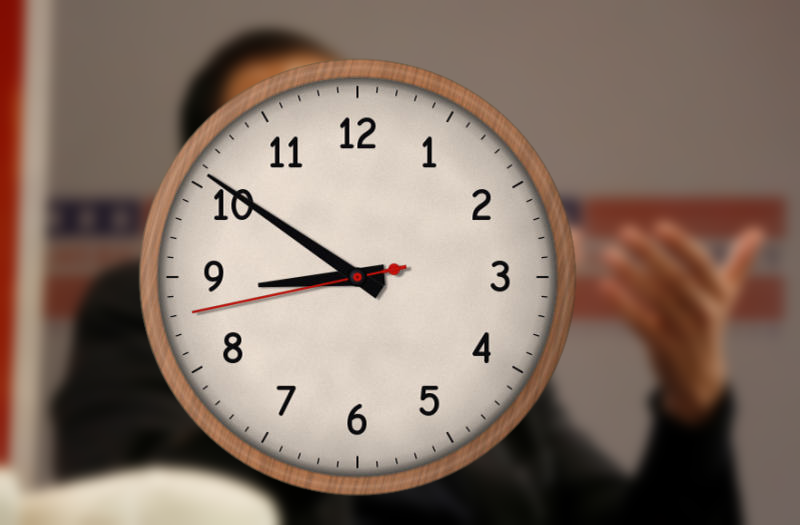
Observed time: 8:50:43
